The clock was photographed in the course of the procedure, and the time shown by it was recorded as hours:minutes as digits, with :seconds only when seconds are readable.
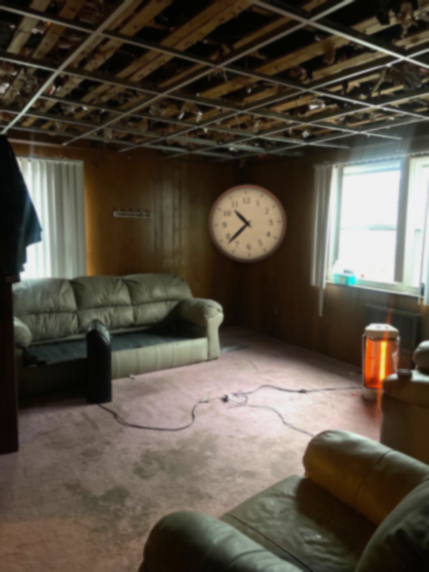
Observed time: 10:38
